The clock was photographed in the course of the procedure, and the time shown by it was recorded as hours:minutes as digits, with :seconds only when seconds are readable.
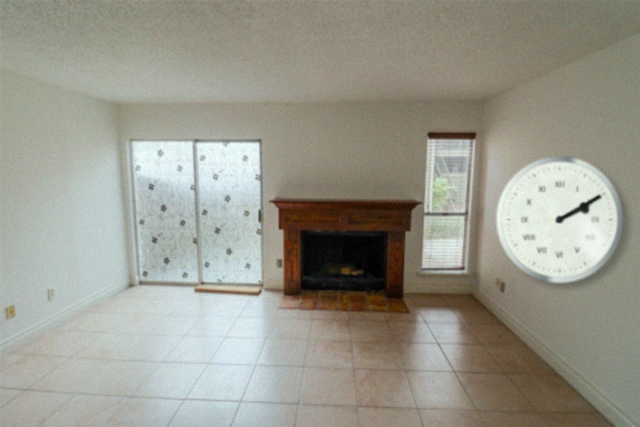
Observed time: 2:10
